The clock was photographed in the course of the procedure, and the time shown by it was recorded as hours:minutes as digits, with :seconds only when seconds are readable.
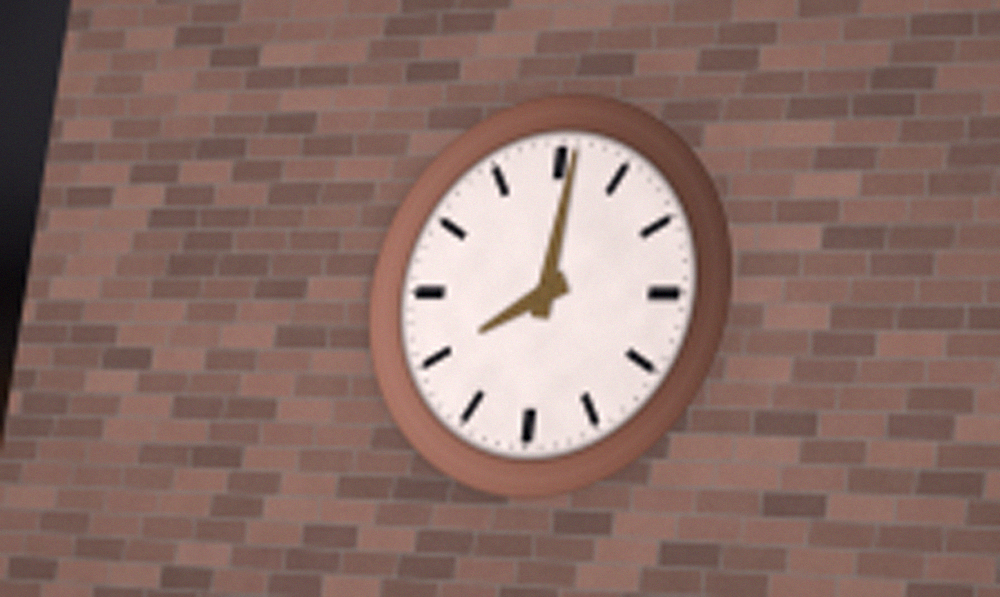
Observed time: 8:01
